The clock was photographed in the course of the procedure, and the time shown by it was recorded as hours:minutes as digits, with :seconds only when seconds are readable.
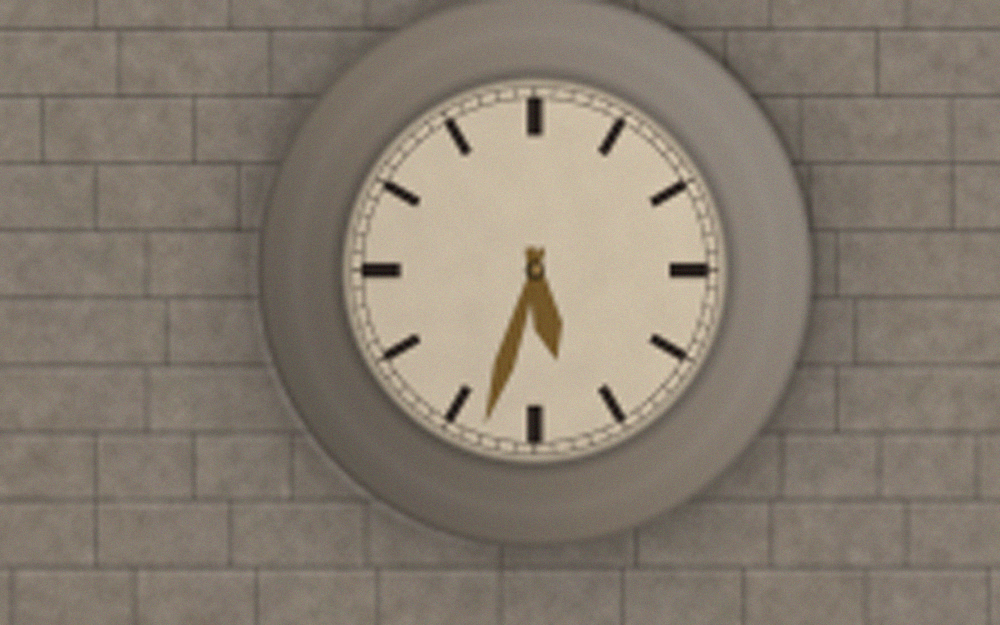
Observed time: 5:33
